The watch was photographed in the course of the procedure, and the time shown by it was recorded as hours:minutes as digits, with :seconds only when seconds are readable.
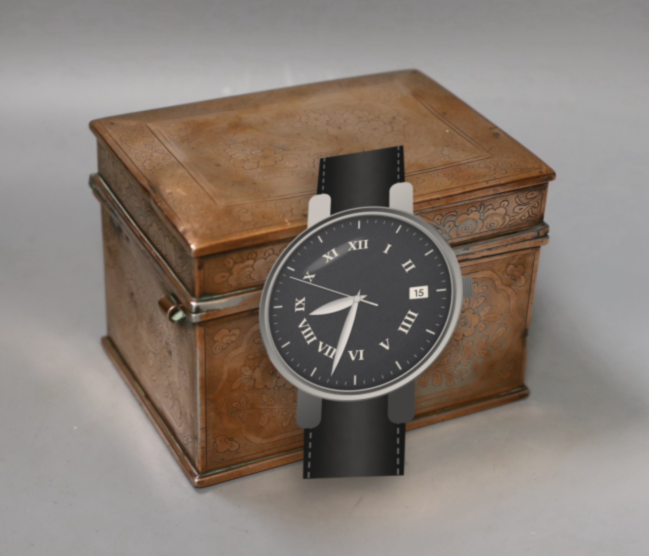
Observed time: 8:32:49
